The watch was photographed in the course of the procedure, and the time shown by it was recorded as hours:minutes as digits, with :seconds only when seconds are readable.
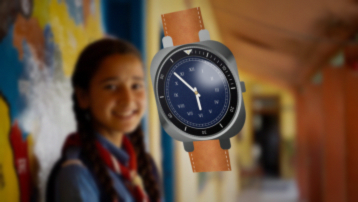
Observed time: 5:53
